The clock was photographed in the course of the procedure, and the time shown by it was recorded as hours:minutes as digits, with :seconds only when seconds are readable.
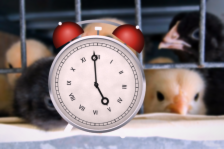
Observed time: 4:59
